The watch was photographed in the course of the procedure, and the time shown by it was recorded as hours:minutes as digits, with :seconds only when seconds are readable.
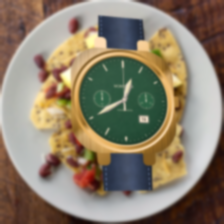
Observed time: 12:40
